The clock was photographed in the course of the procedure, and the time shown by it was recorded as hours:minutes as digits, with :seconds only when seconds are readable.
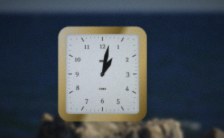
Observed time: 1:02
